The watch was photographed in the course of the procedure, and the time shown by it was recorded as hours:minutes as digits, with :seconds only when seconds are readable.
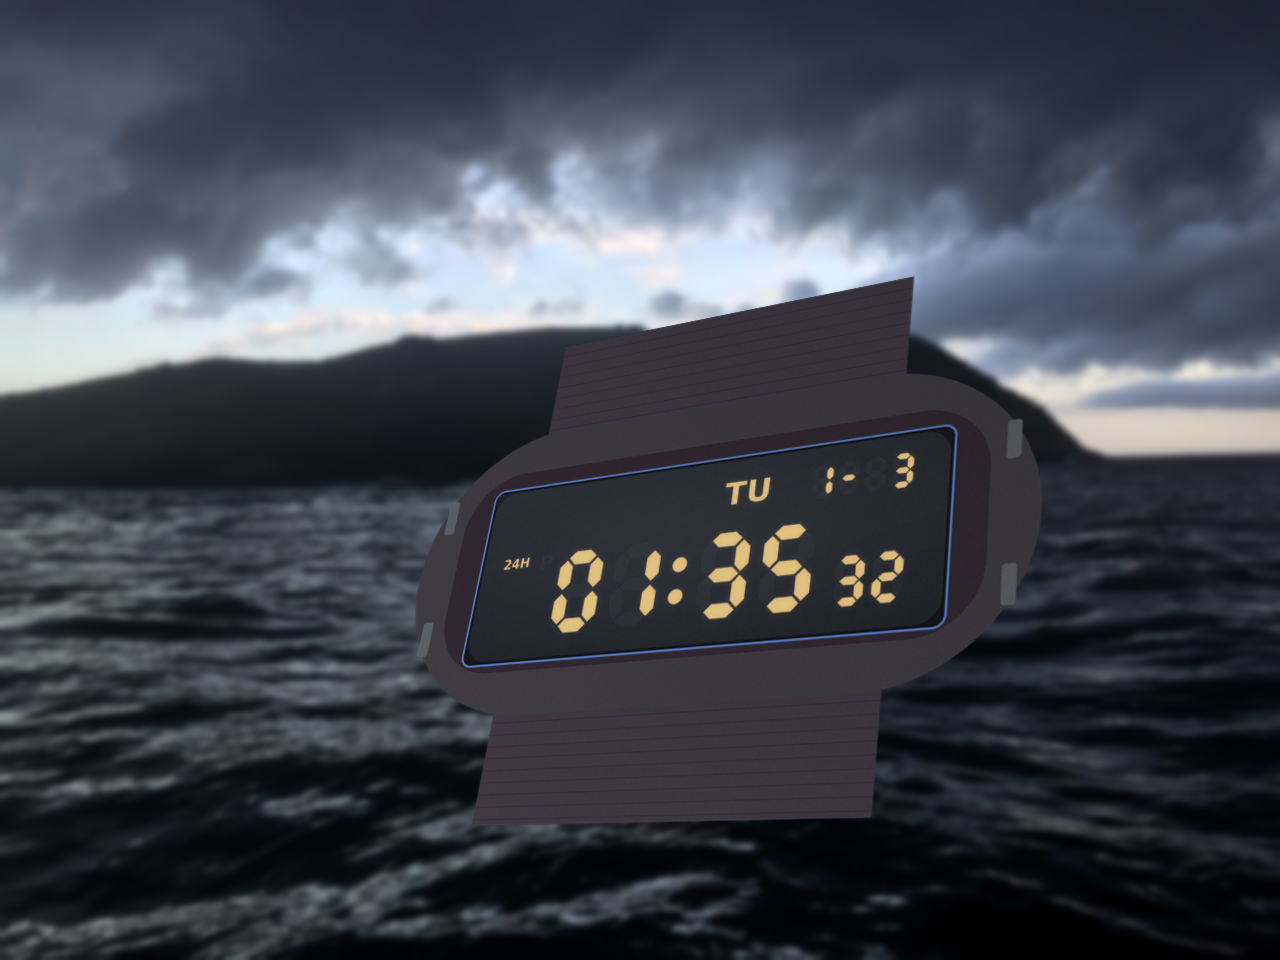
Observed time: 1:35:32
